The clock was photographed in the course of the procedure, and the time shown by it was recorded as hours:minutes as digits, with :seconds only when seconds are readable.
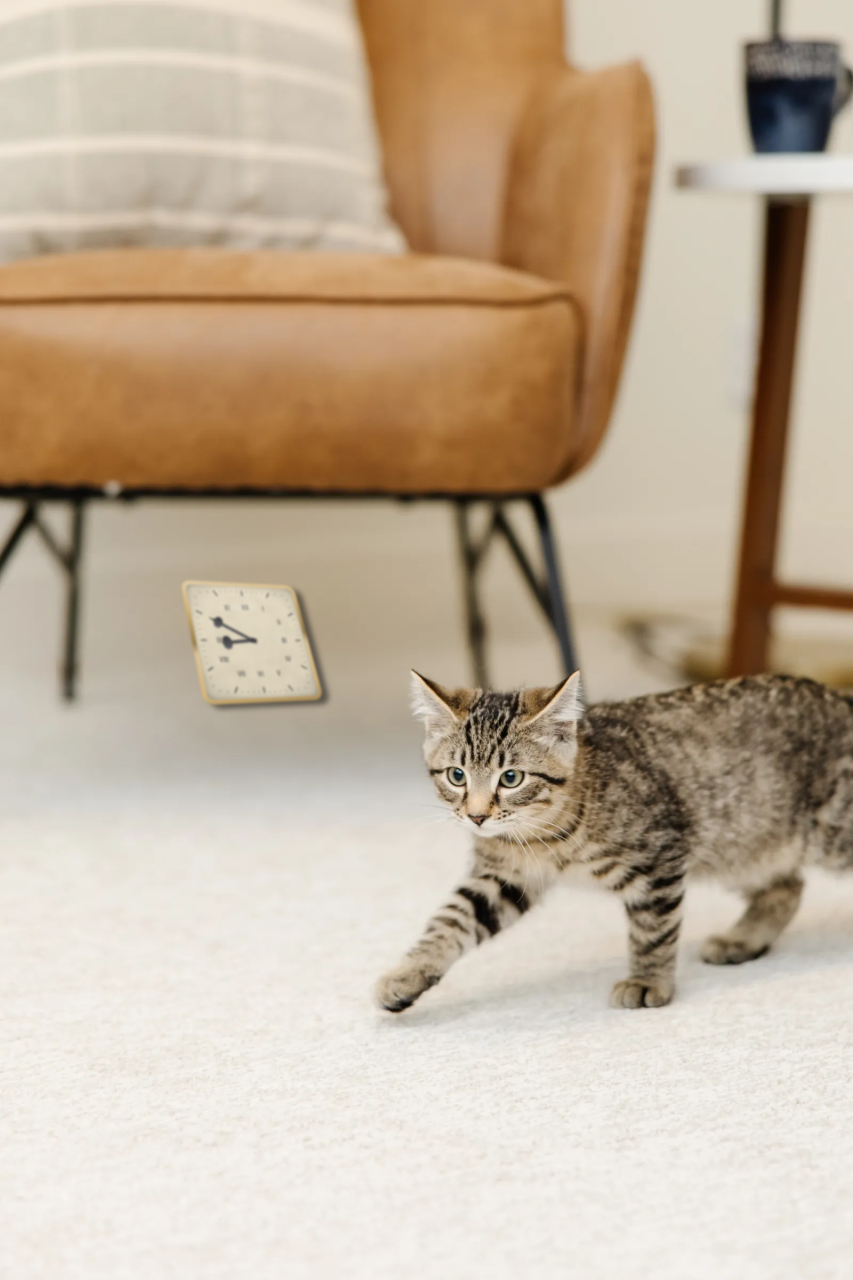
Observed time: 8:50
